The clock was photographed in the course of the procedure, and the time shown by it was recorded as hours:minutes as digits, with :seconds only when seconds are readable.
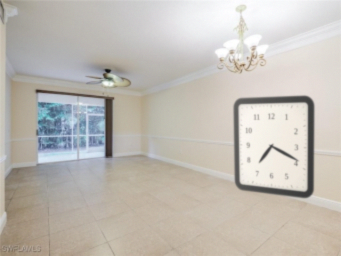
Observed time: 7:19
